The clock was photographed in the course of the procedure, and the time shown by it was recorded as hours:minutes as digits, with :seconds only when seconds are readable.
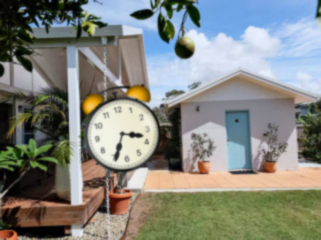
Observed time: 3:34
